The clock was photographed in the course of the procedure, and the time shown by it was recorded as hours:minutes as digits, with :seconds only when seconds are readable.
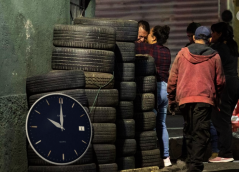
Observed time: 10:00
